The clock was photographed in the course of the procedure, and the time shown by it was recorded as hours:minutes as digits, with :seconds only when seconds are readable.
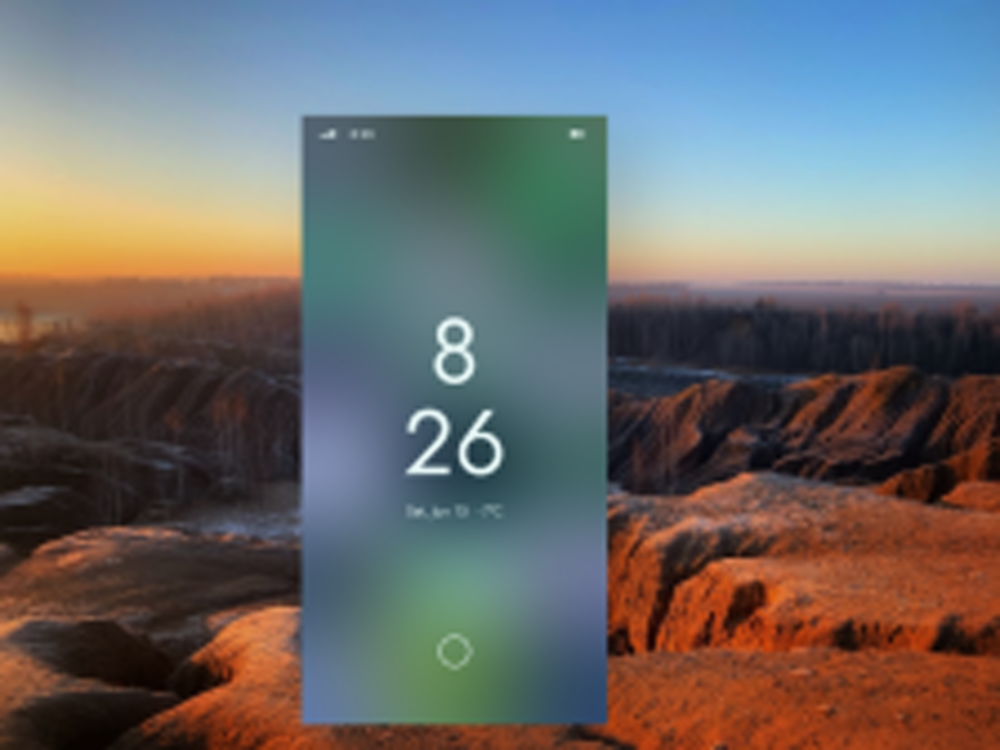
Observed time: 8:26
